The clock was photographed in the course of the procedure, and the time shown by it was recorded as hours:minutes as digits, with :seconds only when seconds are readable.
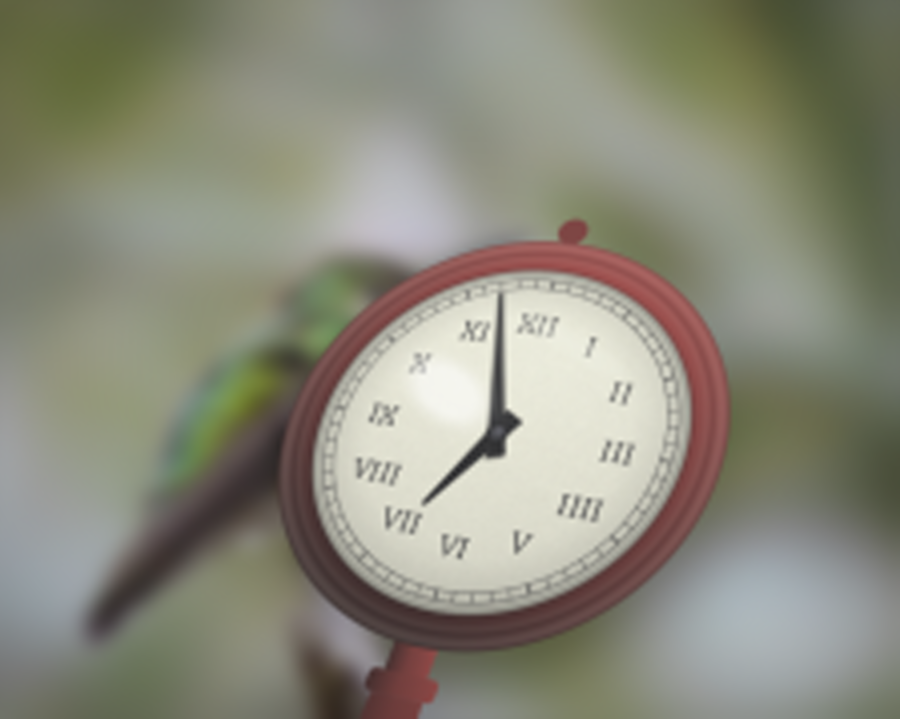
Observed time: 6:57
